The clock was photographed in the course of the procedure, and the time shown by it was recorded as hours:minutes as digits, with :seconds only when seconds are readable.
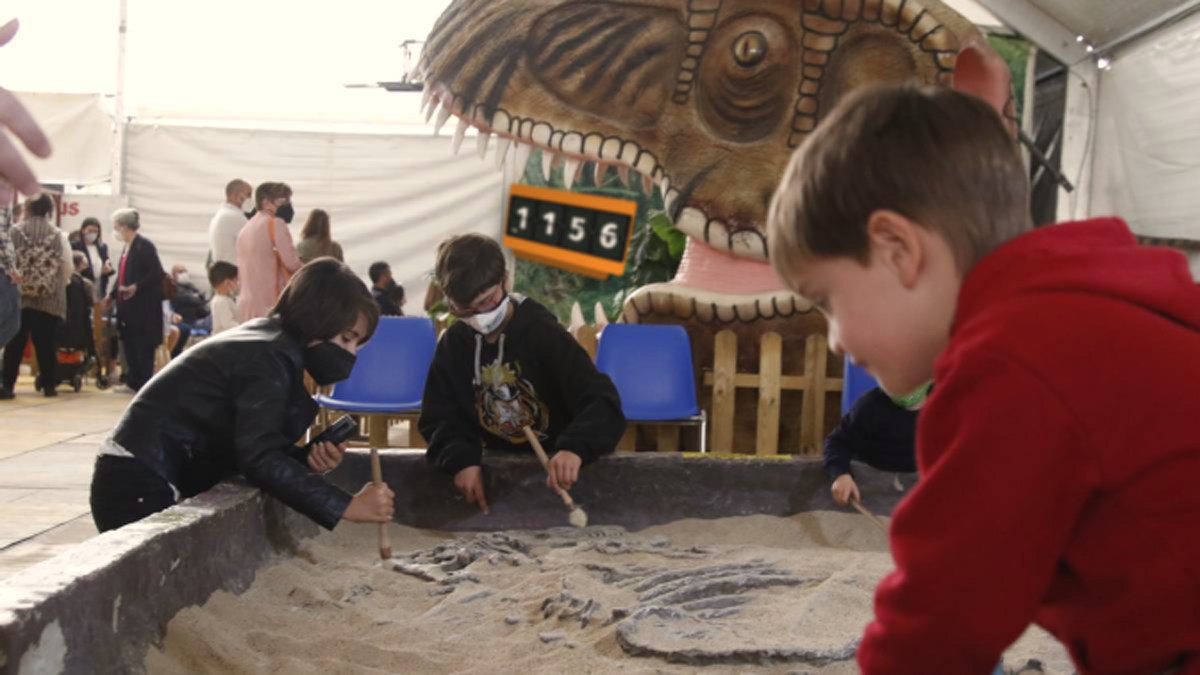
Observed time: 11:56
